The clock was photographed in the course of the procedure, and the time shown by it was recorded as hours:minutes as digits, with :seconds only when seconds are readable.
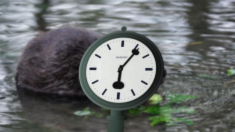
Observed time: 6:06
